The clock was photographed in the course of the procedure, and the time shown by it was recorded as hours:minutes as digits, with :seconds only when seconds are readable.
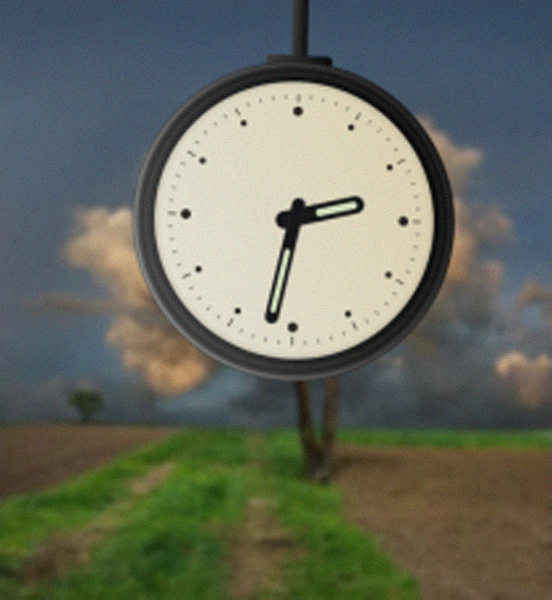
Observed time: 2:32
